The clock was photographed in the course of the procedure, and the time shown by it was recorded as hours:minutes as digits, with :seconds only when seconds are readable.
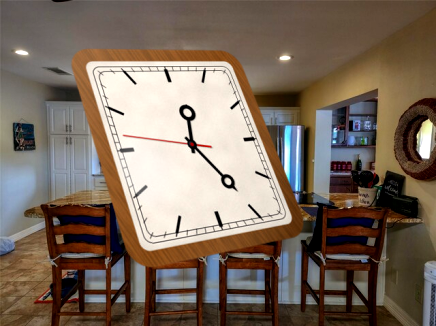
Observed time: 12:24:47
